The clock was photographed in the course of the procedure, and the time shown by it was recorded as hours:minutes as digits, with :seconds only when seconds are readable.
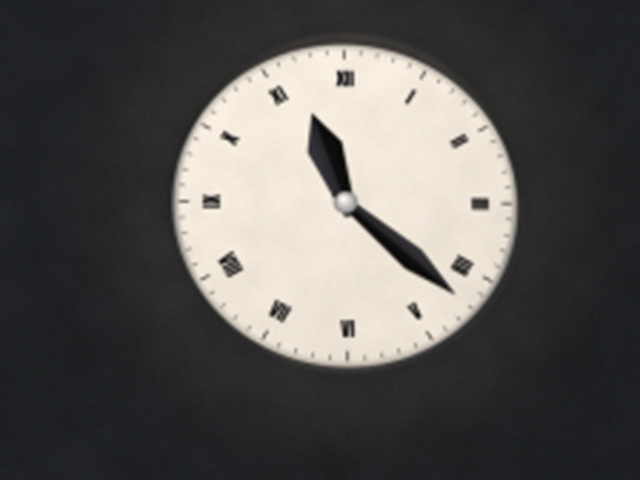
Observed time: 11:22
